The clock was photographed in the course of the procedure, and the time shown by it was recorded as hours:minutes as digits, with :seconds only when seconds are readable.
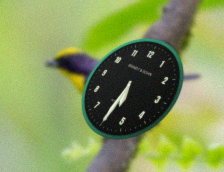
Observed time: 5:30
